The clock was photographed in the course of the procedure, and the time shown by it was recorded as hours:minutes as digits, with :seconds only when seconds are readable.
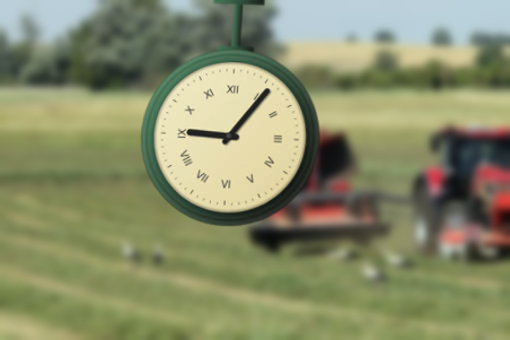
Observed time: 9:06
